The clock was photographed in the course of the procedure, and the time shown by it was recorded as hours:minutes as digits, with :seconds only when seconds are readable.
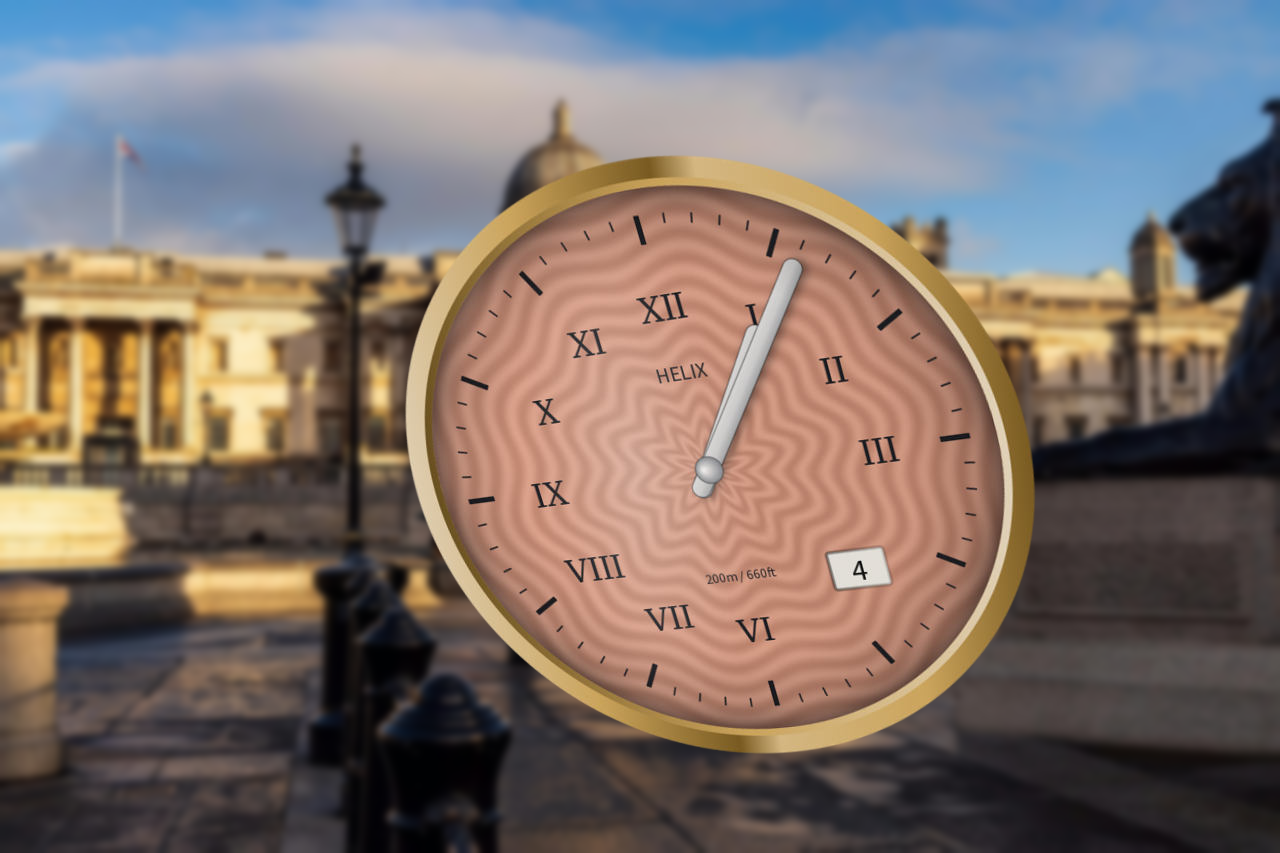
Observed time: 1:06
